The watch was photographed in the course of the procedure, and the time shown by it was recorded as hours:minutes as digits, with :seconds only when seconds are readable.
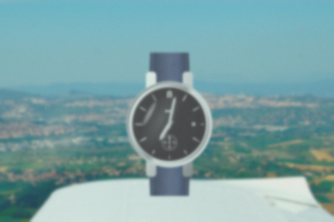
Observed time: 7:02
